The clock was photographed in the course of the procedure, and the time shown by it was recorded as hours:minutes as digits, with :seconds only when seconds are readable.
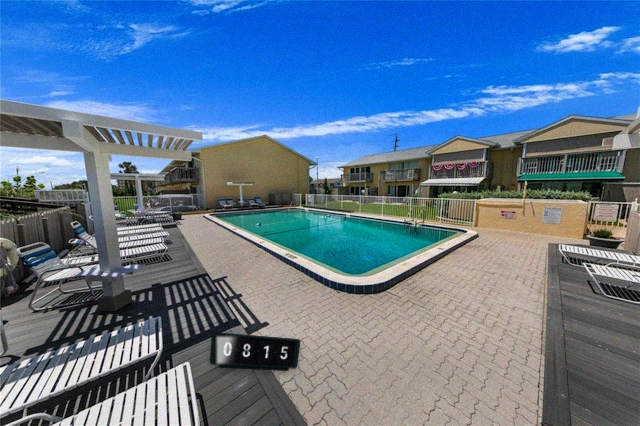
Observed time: 8:15
